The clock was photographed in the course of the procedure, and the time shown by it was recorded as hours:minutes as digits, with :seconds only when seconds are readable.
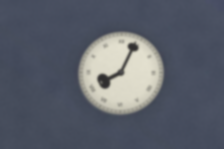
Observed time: 8:04
